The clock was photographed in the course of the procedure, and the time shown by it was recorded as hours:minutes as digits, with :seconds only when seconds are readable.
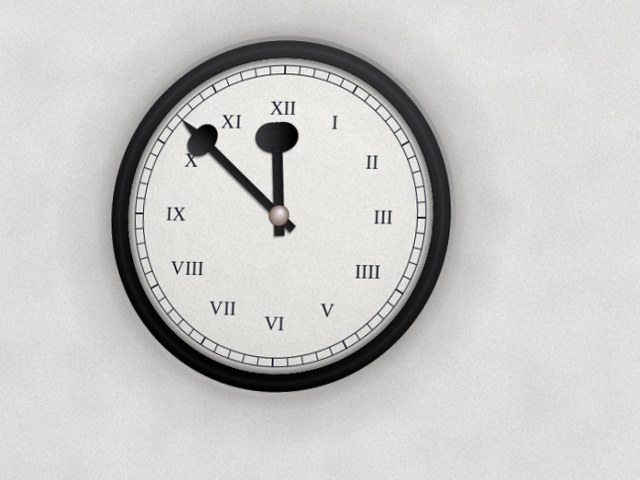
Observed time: 11:52
